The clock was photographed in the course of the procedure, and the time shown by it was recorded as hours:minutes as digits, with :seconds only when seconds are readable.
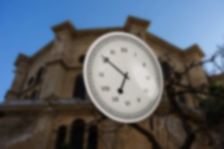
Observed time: 6:51
